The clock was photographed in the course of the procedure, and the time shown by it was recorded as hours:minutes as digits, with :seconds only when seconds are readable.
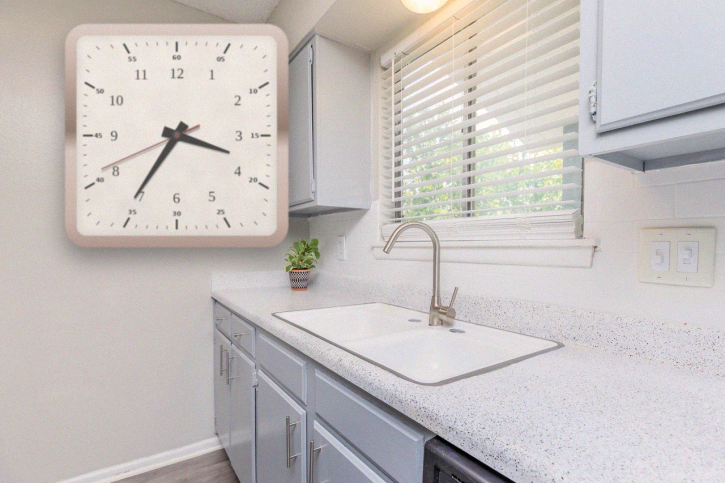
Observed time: 3:35:41
